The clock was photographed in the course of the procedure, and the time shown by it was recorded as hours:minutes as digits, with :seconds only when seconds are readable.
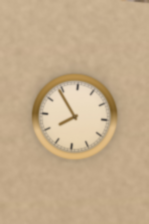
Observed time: 7:54
